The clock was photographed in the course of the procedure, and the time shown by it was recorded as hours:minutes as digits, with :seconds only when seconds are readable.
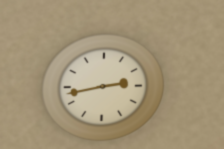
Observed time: 2:43
